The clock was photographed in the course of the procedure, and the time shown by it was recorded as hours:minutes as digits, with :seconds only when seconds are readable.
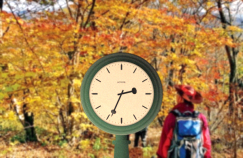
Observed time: 2:34
